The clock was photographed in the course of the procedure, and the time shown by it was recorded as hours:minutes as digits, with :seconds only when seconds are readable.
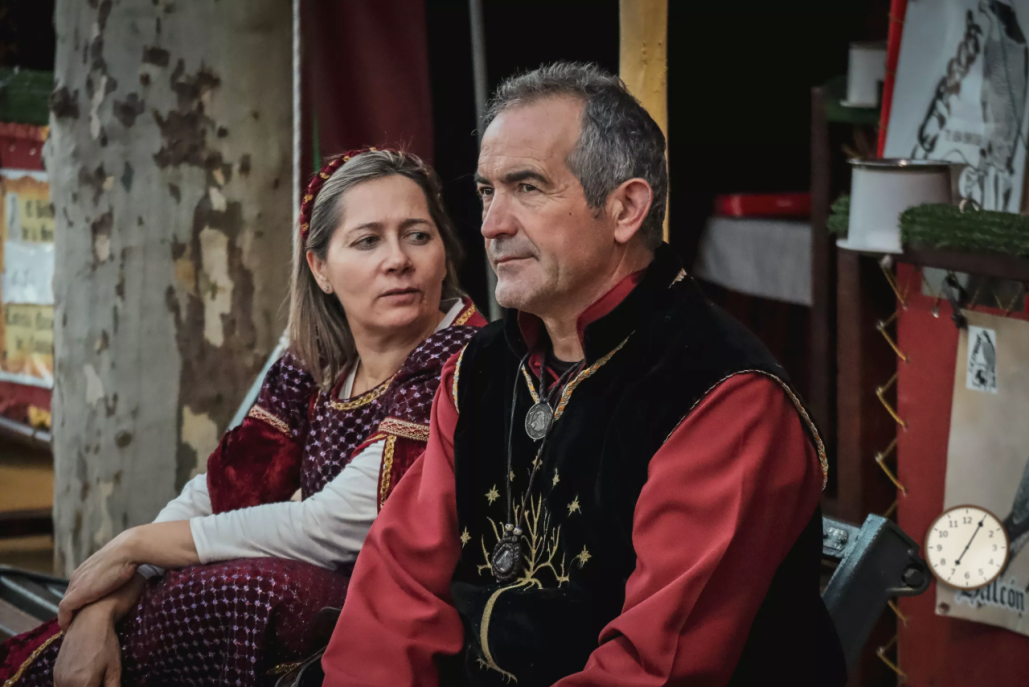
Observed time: 7:05
